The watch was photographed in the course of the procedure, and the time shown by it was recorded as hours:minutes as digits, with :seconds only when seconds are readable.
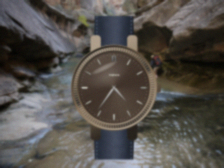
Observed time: 4:36
